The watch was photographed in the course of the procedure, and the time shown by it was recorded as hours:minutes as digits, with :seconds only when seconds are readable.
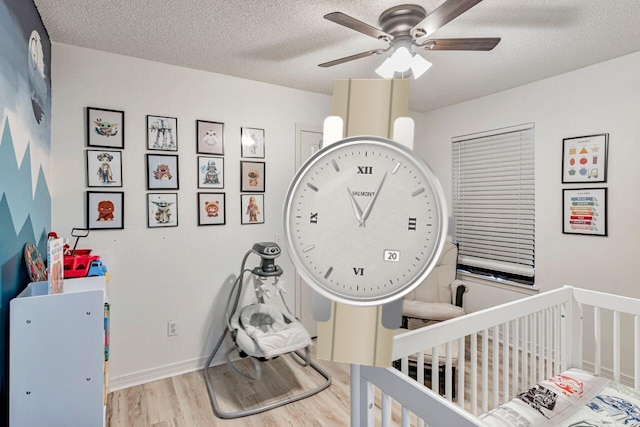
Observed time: 11:04
